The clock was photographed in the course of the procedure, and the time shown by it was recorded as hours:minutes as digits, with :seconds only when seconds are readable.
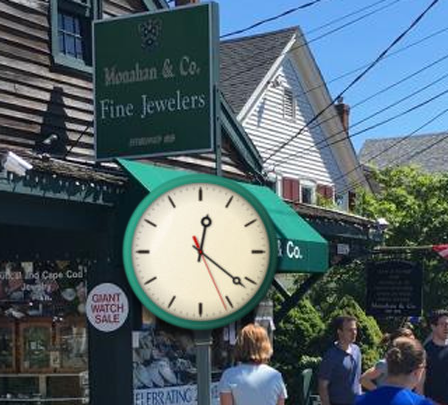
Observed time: 12:21:26
